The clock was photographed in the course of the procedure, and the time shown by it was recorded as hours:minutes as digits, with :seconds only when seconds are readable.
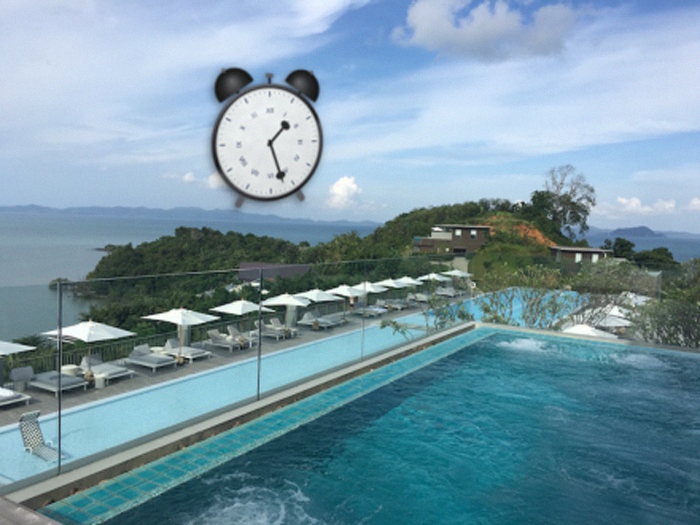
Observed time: 1:27
